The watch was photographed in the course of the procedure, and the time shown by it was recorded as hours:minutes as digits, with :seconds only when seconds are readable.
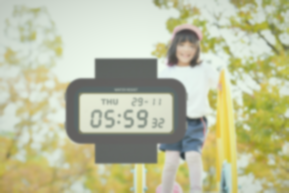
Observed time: 5:59
